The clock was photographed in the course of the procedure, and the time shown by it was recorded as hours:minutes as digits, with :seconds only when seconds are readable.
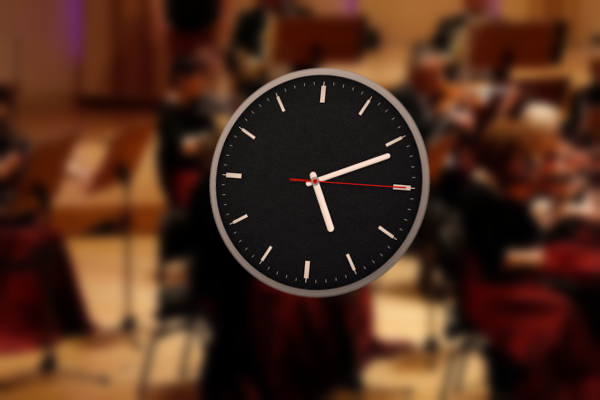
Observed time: 5:11:15
